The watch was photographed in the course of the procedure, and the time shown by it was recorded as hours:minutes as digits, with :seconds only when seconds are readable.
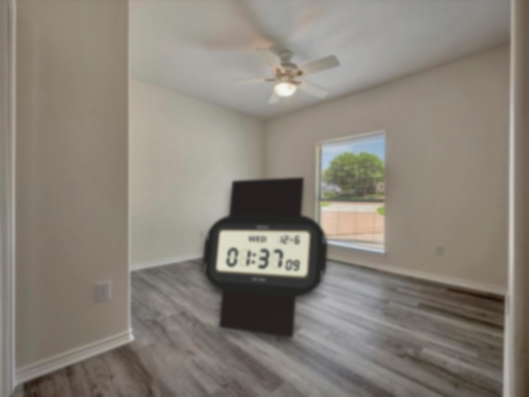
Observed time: 1:37
